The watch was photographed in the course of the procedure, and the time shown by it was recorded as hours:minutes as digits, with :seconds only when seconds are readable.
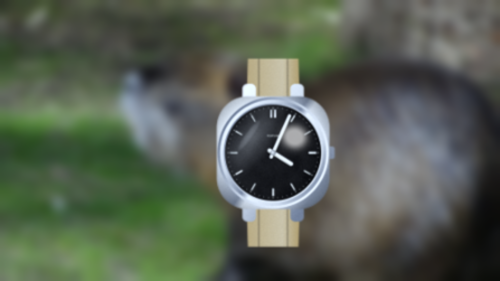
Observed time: 4:04
